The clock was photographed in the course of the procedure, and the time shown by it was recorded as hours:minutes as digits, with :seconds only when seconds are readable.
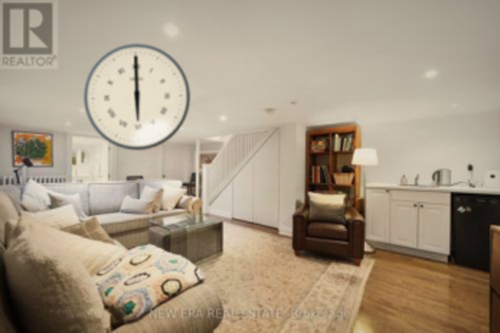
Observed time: 6:00
